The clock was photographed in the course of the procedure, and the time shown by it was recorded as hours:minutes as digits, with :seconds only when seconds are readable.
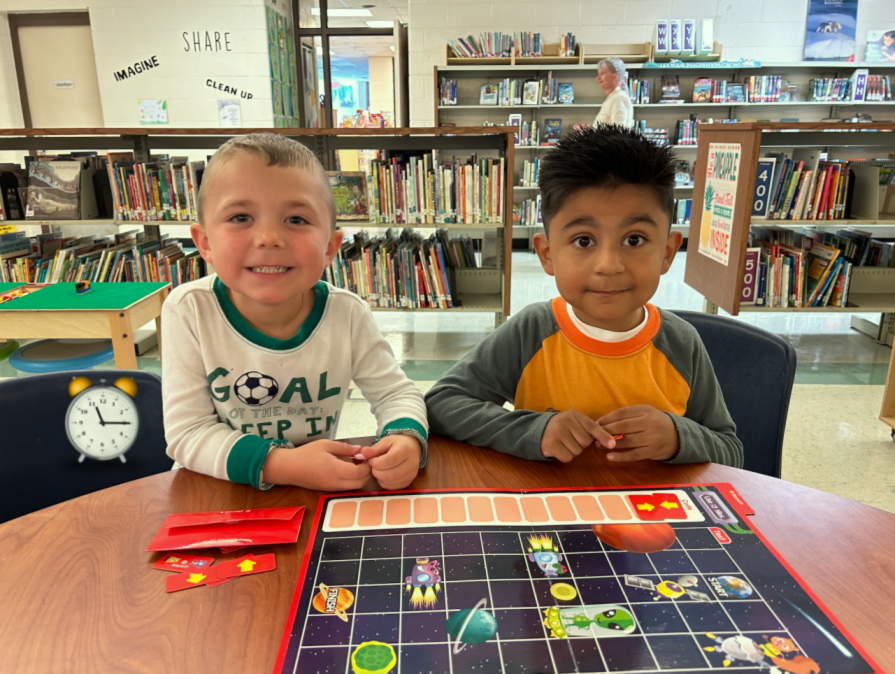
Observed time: 11:15
